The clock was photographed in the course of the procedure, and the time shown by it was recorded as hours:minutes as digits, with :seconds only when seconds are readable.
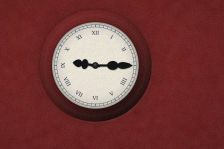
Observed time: 9:15
